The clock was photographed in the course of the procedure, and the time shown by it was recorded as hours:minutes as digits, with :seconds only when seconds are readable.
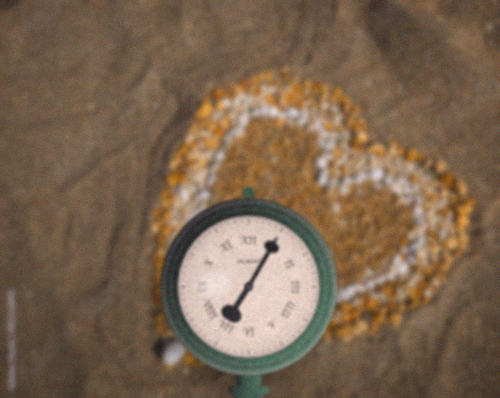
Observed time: 7:05
